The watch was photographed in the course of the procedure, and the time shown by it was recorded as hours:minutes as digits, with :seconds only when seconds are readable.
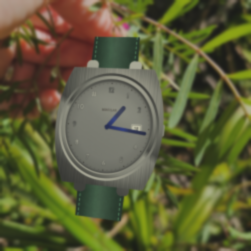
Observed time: 1:16
